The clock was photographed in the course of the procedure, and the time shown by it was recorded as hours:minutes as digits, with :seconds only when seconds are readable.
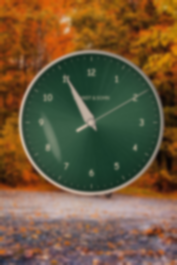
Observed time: 10:55:10
